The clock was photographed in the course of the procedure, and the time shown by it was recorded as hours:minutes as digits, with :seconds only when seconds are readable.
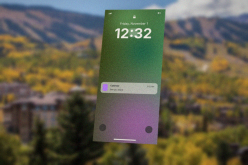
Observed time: 12:32
